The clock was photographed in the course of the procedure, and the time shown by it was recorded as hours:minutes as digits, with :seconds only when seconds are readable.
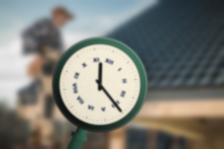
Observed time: 11:20
